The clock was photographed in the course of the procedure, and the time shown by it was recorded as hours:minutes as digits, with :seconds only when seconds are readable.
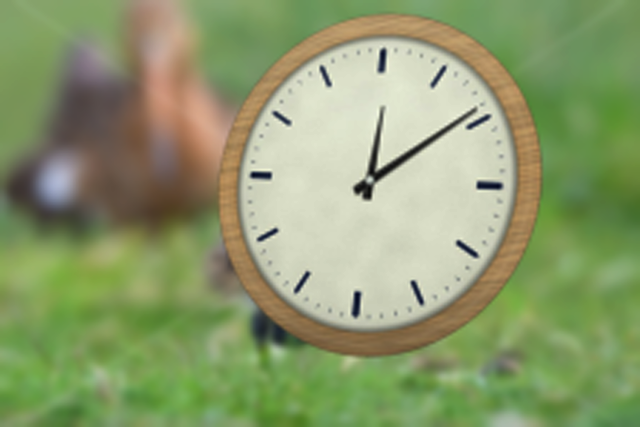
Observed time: 12:09
